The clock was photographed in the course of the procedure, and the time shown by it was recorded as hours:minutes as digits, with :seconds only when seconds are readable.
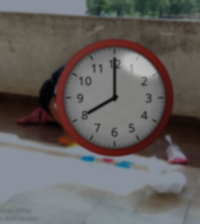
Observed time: 8:00
